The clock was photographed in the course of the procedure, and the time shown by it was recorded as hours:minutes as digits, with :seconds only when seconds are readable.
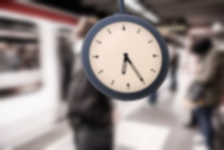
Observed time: 6:25
